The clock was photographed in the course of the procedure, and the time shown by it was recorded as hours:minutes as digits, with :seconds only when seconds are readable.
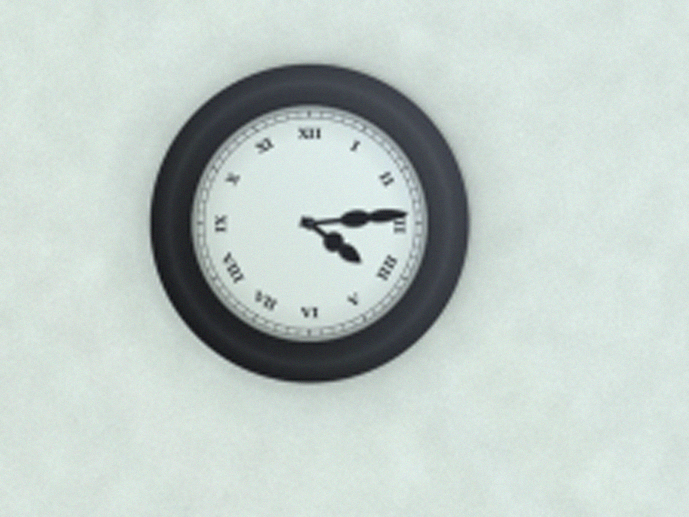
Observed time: 4:14
